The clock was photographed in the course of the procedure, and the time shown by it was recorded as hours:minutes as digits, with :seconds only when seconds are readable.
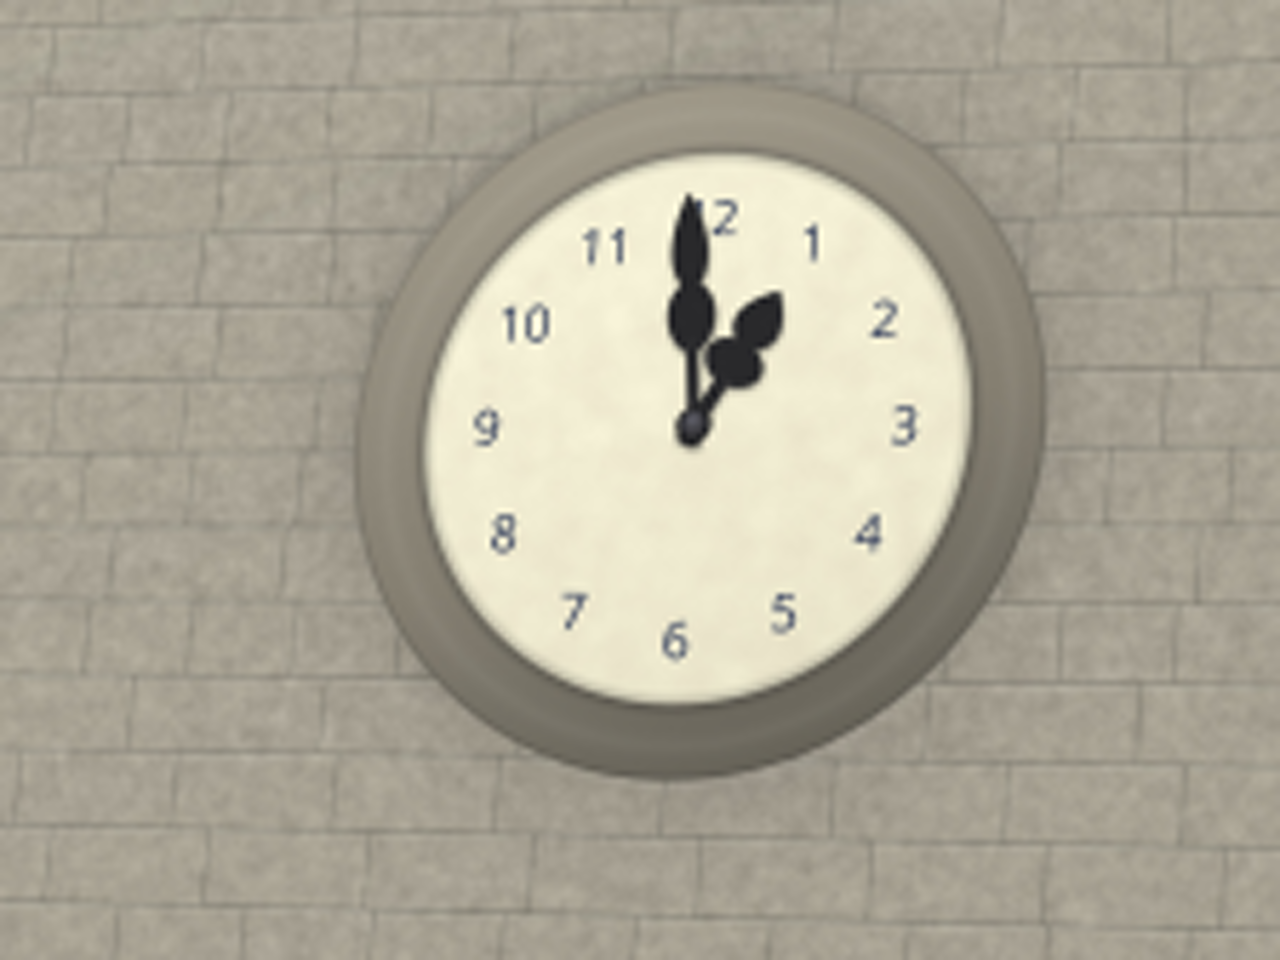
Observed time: 12:59
